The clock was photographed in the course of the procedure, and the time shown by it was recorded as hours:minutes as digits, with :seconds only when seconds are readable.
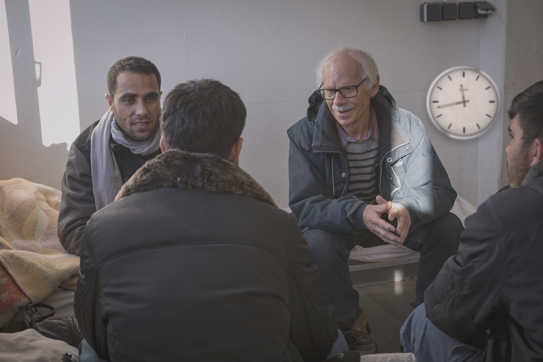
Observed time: 11:43
